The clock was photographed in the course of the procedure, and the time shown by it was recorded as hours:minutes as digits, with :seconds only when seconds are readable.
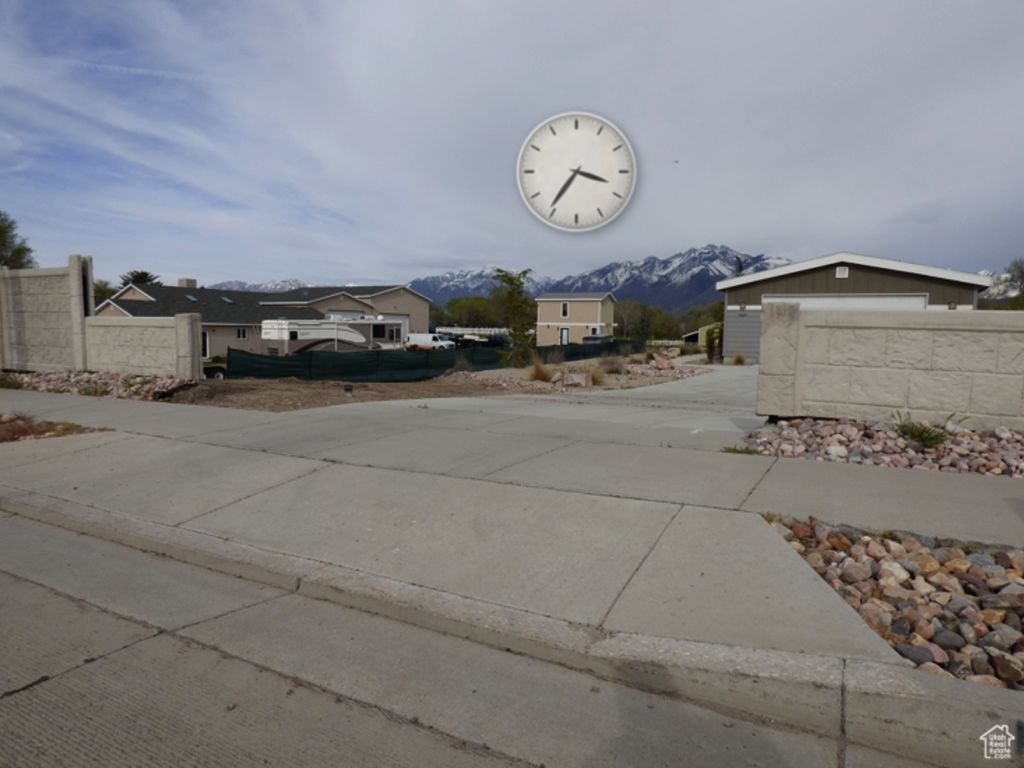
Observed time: 3:36
